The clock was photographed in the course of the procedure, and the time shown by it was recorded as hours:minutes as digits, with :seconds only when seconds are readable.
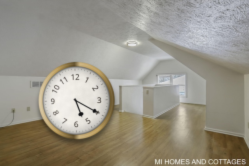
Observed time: 5:20
